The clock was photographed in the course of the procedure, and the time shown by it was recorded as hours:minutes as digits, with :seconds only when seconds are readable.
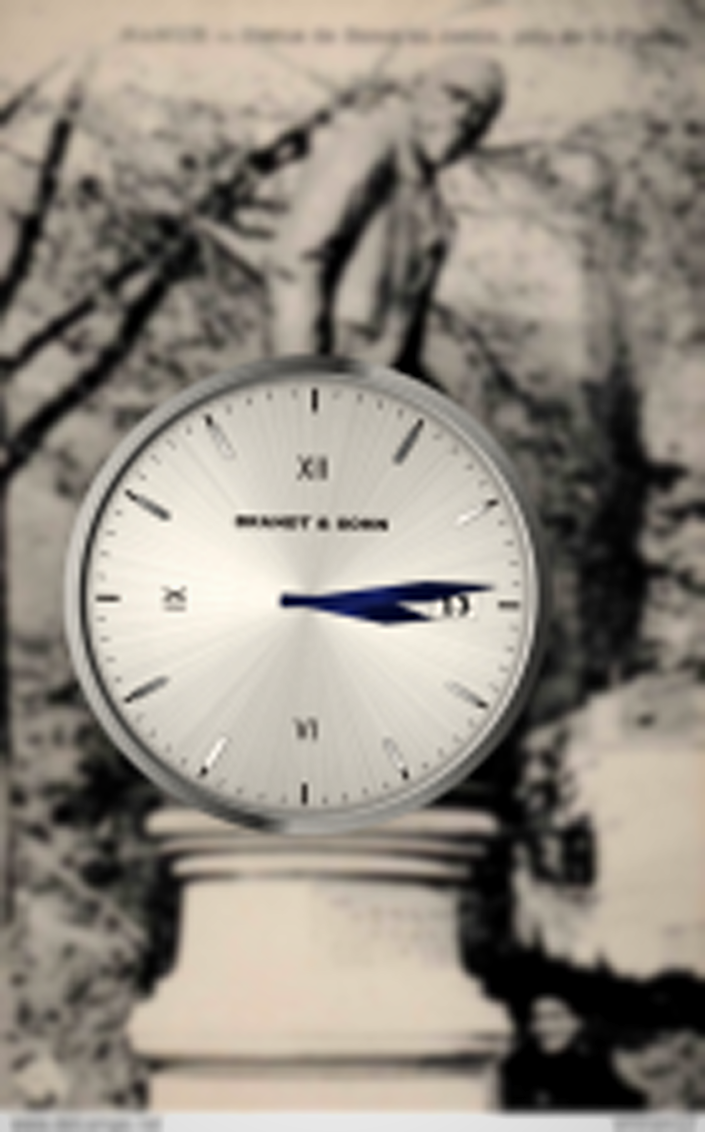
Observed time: 3:14
